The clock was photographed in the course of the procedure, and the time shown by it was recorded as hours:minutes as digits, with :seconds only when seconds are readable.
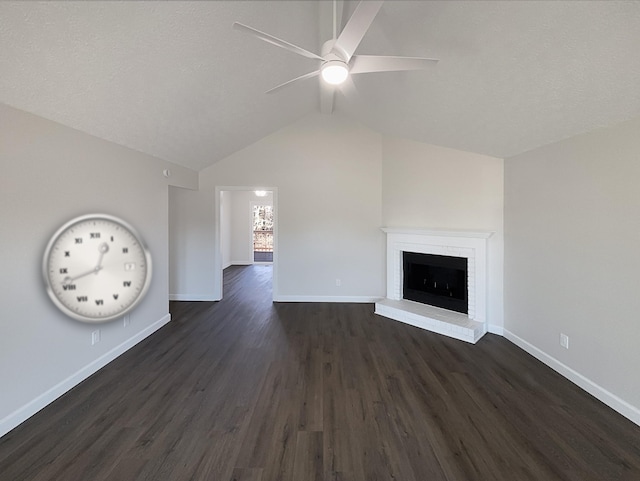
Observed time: 12:42
